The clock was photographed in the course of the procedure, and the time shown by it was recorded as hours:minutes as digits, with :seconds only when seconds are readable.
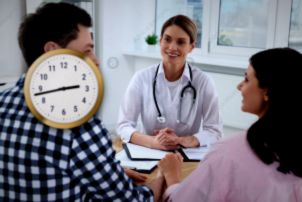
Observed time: 2:43
